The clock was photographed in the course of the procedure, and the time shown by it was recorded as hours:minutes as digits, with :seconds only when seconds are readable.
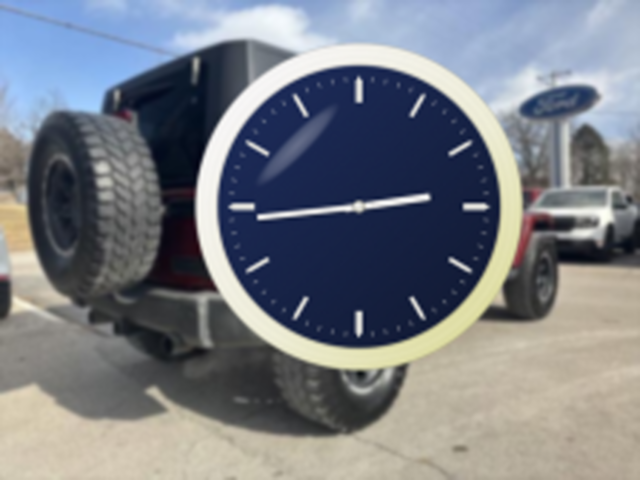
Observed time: 2:44
